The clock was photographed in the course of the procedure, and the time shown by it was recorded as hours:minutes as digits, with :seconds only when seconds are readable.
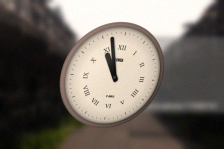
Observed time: 10:57
